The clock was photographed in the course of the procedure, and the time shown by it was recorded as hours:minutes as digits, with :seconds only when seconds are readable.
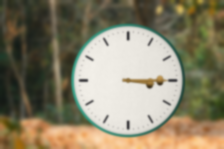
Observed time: 3:15
